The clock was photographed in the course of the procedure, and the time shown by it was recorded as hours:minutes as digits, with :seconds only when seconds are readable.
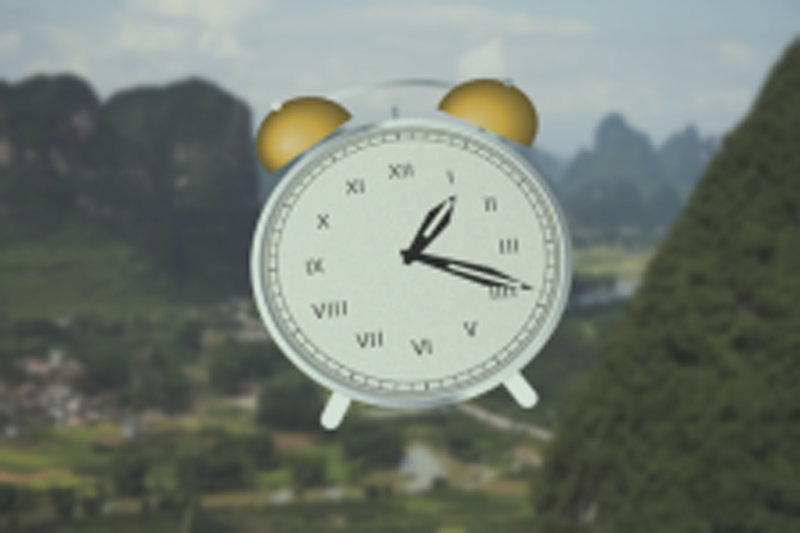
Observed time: 1:19
